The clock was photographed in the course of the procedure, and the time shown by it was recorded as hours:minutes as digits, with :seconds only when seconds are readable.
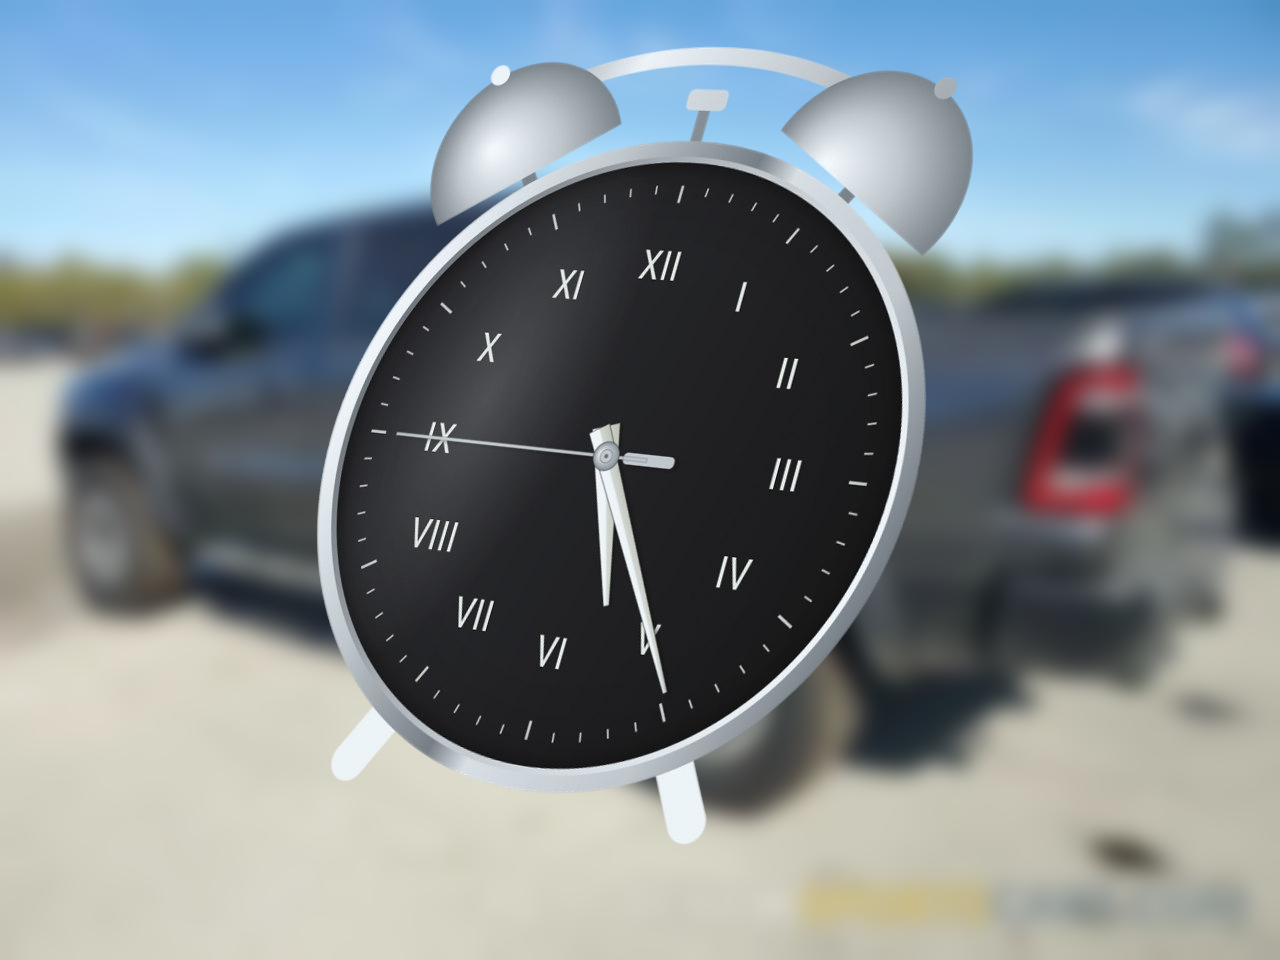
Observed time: 5:24:45
